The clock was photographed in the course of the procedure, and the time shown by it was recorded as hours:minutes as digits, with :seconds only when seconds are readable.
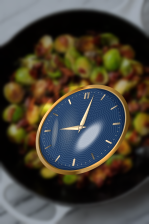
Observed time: 9:02
